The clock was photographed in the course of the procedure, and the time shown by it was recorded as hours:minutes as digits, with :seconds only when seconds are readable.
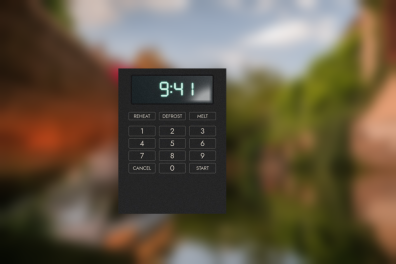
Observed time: 9:41
